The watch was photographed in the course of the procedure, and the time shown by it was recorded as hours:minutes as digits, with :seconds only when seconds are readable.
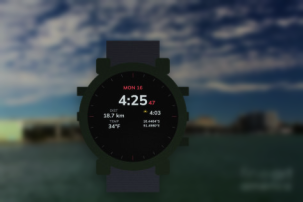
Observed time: 4:25
